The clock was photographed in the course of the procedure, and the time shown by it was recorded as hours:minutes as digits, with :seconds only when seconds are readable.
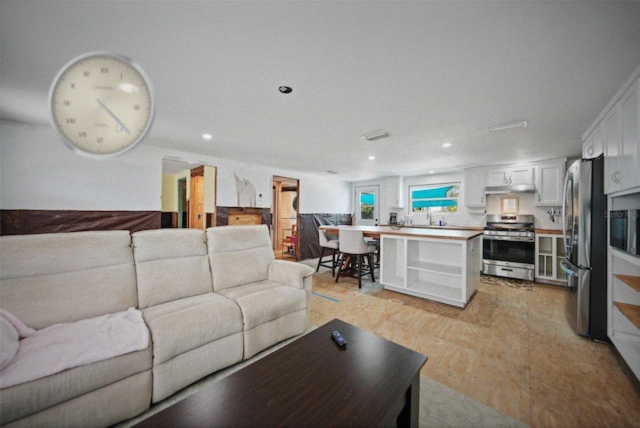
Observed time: 4:22
